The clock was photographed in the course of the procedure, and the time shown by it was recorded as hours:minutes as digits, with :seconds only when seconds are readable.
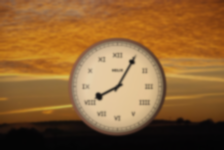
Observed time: 8:05
